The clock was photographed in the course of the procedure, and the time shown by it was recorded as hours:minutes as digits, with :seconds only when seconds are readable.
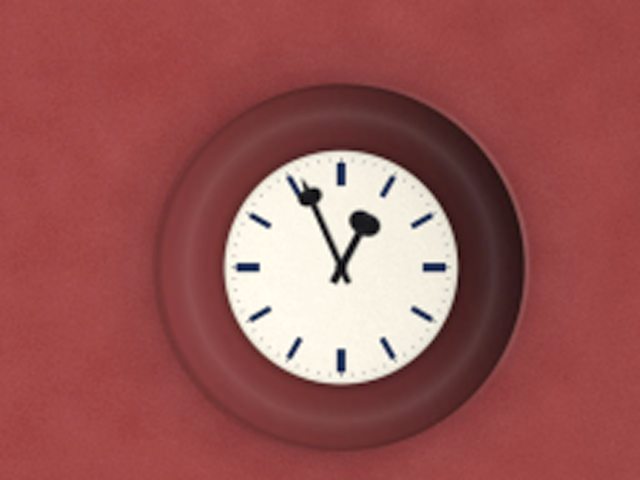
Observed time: 12:56
